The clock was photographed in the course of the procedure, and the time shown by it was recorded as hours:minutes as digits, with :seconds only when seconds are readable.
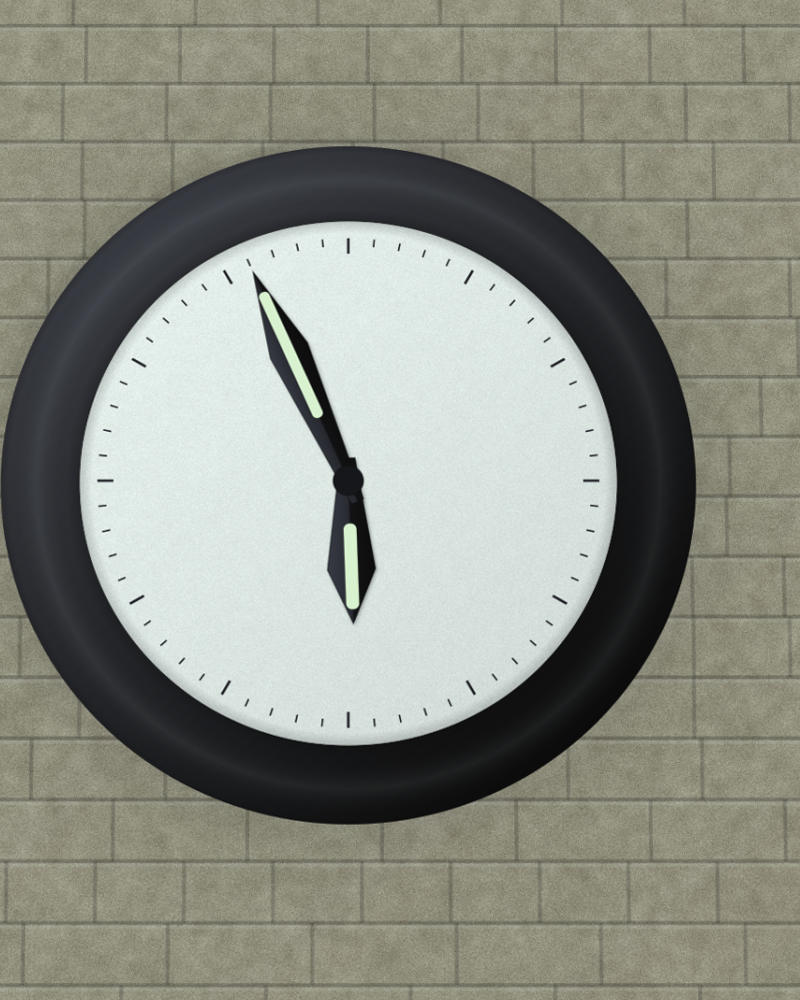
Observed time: 5:56
